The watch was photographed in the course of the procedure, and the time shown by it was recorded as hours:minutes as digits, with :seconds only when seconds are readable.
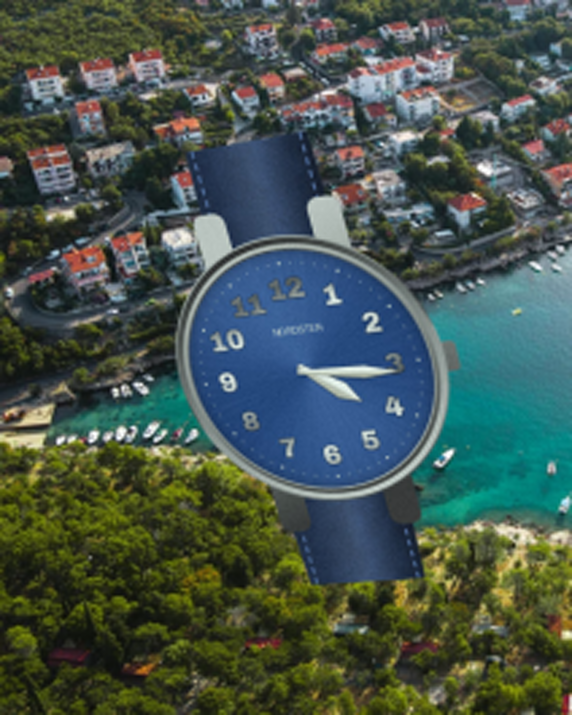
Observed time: 4:16
